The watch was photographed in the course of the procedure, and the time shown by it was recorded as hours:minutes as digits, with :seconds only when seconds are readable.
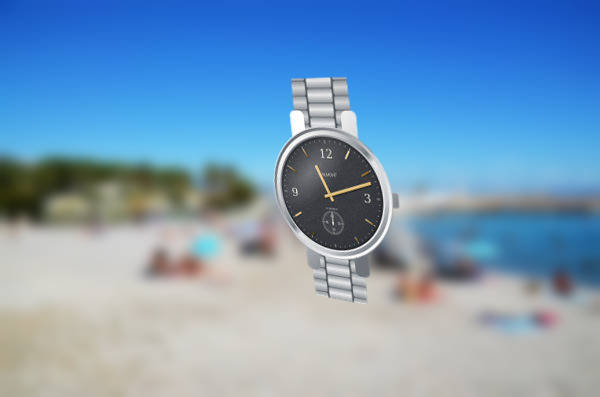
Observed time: 11:12
